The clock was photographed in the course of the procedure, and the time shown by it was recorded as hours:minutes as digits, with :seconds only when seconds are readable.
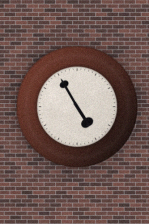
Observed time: 4:55
